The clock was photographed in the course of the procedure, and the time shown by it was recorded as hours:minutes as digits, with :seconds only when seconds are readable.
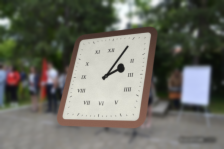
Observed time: 2:05
